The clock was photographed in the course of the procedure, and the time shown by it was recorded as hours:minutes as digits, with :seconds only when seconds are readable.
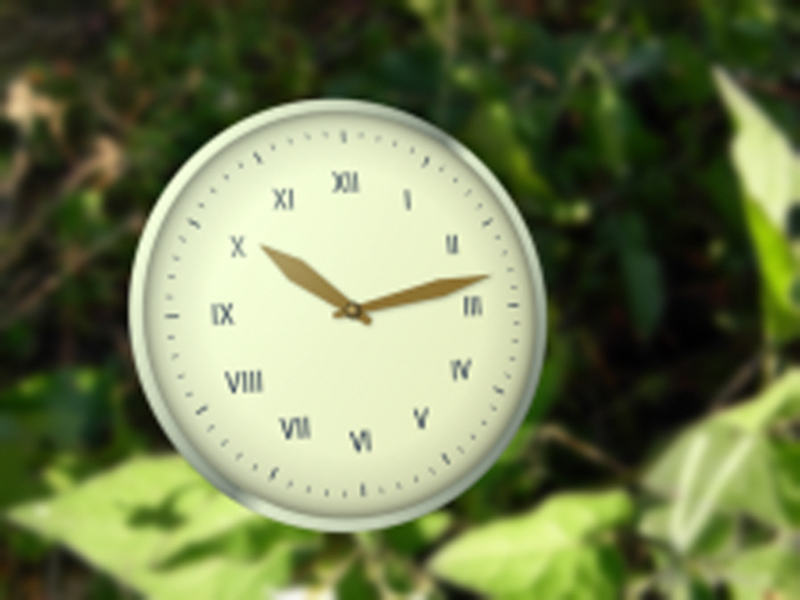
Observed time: 10:13
